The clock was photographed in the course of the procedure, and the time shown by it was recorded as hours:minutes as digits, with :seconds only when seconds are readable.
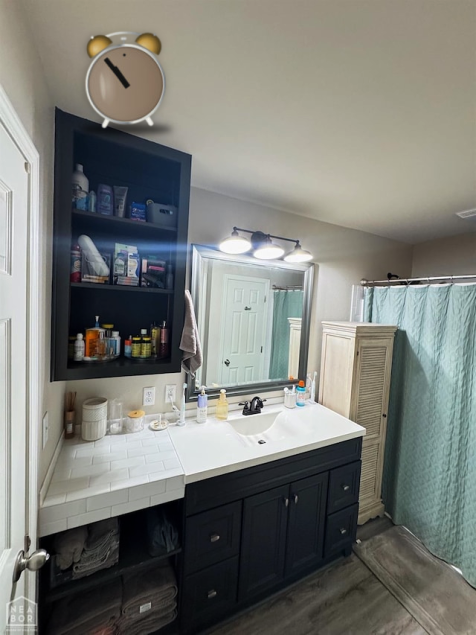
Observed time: 10:54
